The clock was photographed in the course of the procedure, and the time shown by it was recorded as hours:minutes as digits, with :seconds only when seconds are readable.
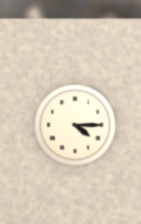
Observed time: 4:15
